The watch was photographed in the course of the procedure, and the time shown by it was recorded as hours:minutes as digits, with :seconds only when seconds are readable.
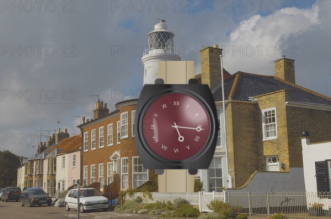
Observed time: 5:16
